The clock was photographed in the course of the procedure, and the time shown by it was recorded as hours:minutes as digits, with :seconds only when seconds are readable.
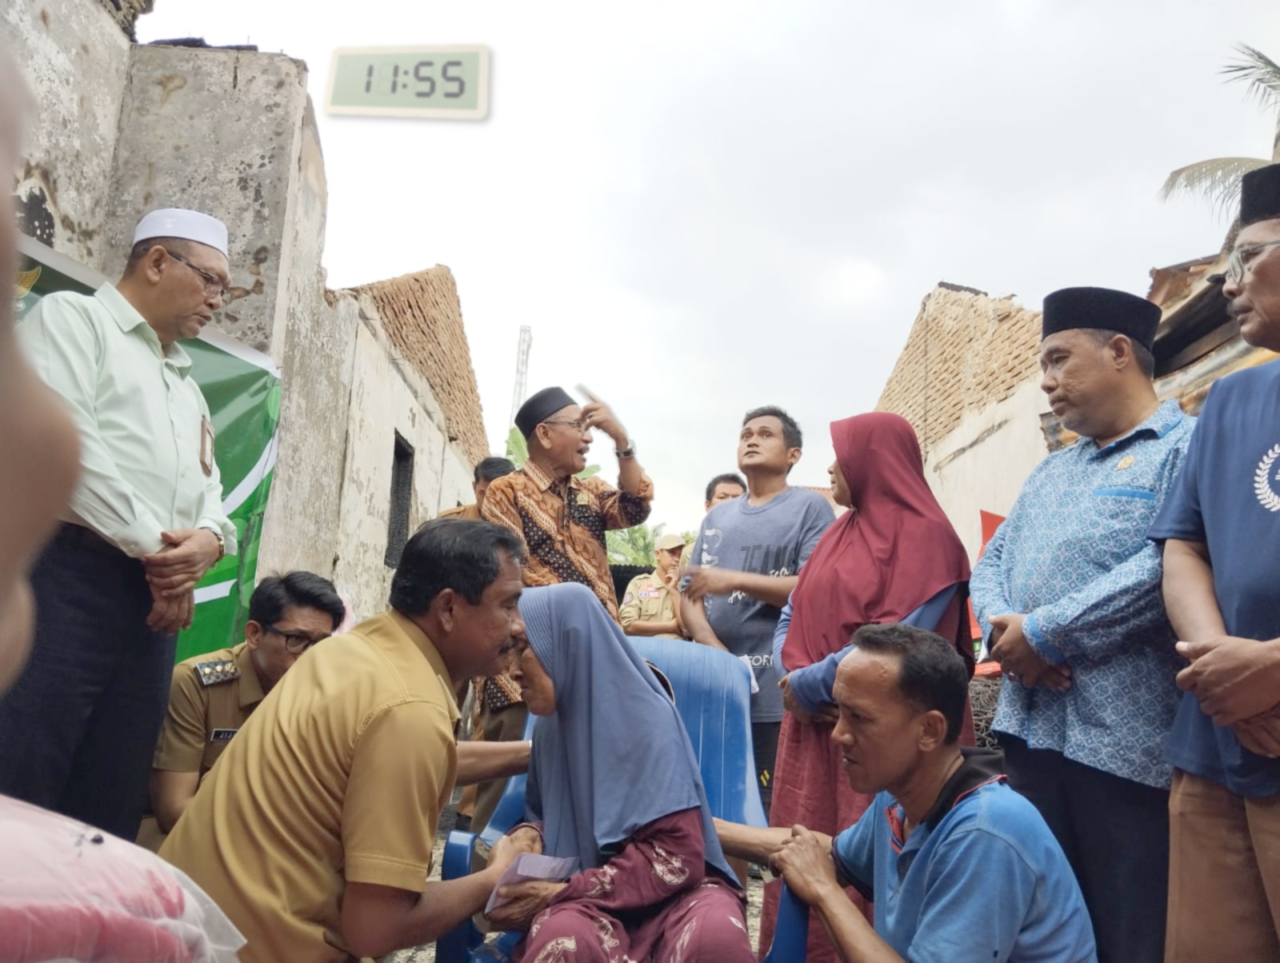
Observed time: 11:55
